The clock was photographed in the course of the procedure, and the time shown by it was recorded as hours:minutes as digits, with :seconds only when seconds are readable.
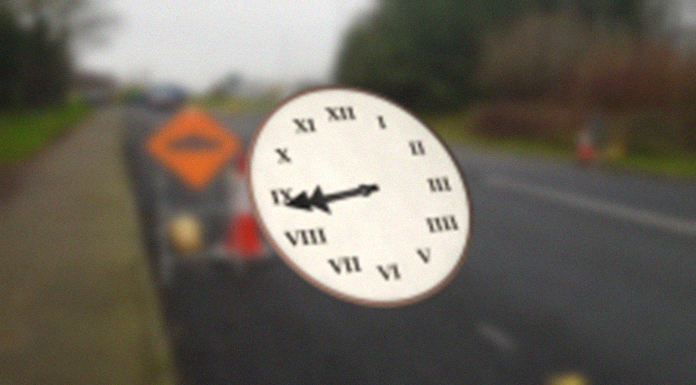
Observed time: 8:44
